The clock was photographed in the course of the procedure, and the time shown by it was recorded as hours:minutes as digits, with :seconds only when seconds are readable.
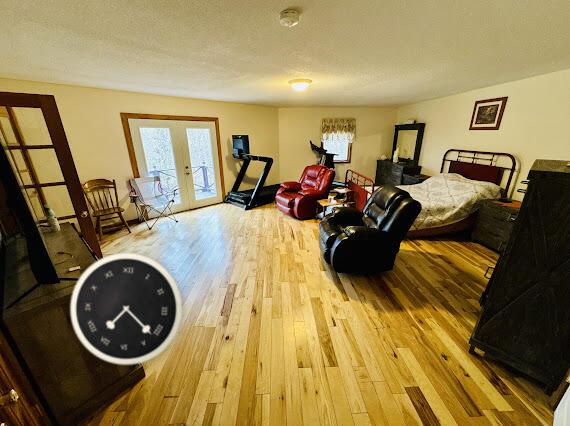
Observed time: 7:22
